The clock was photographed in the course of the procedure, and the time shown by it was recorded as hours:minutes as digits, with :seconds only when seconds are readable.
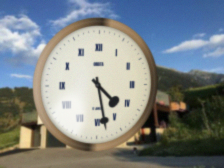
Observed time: 4:28
